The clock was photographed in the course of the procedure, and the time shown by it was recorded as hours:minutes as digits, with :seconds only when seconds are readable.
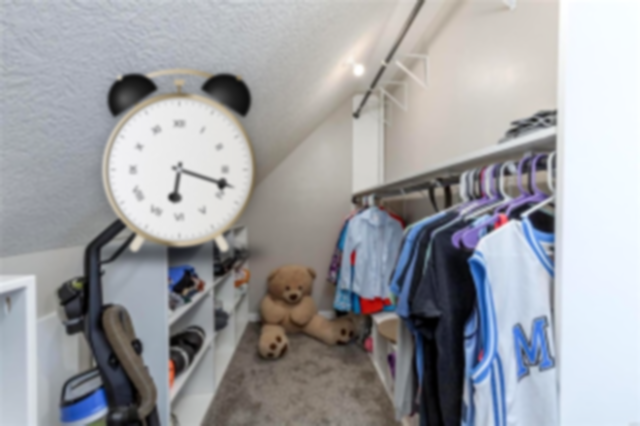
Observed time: 6:18
